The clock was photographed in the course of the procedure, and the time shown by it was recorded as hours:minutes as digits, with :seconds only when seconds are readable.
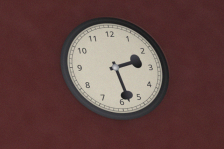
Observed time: 2:28
